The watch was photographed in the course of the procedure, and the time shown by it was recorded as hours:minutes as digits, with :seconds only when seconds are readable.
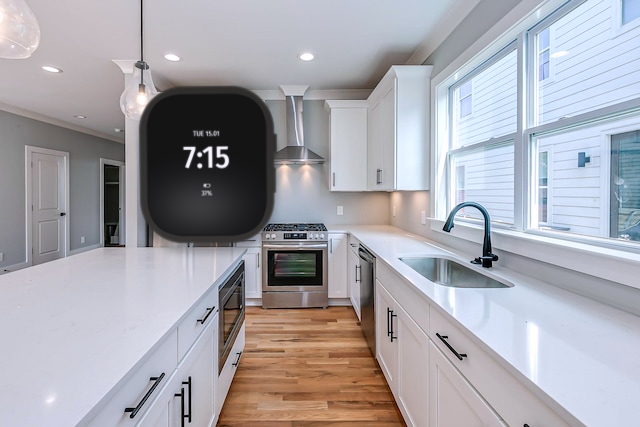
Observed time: 7:15
